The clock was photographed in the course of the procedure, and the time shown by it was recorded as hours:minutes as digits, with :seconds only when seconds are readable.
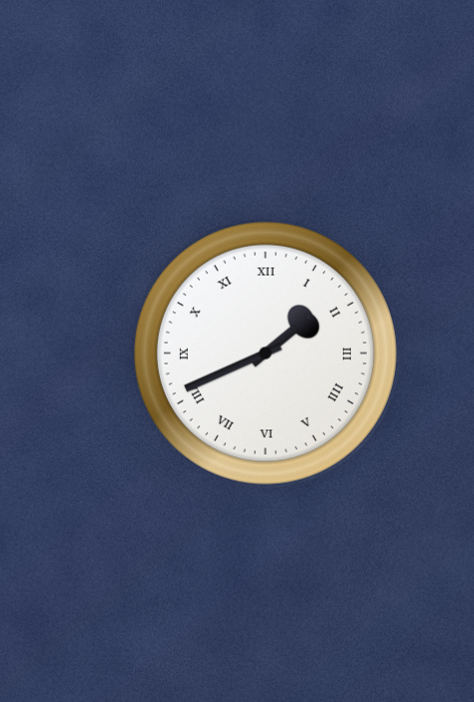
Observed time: 1:41
